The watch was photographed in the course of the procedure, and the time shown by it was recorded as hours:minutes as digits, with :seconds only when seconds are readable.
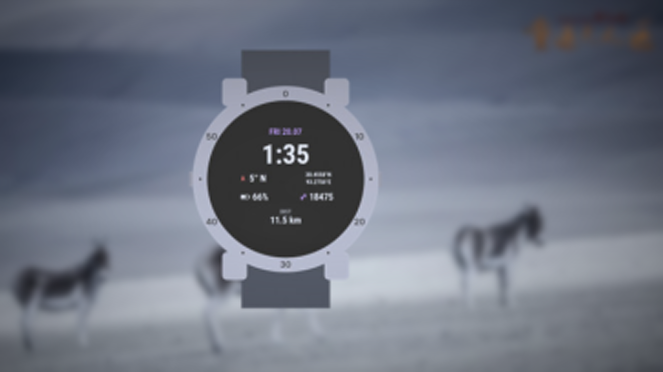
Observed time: 1:35
